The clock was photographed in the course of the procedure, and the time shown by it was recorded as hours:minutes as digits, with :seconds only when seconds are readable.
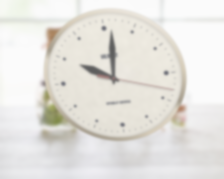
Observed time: 10:01:18
